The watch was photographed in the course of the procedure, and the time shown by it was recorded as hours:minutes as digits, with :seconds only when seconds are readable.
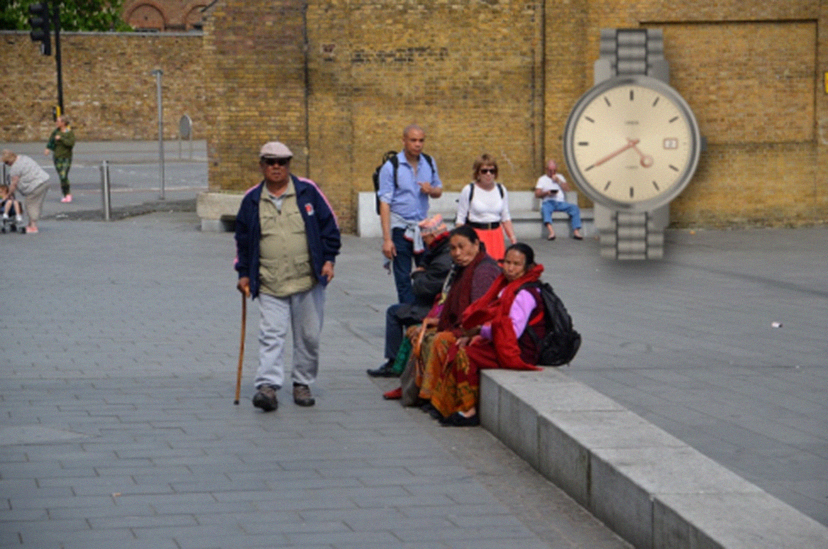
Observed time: 4:40
